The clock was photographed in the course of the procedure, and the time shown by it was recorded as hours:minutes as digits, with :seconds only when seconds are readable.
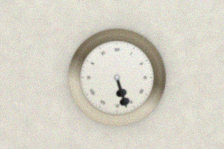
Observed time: 5:27
